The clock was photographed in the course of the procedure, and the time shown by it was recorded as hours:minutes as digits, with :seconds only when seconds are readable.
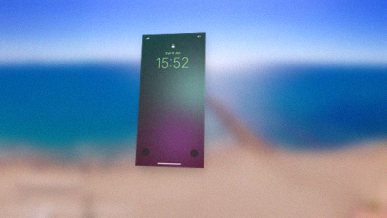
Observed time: 15:52
